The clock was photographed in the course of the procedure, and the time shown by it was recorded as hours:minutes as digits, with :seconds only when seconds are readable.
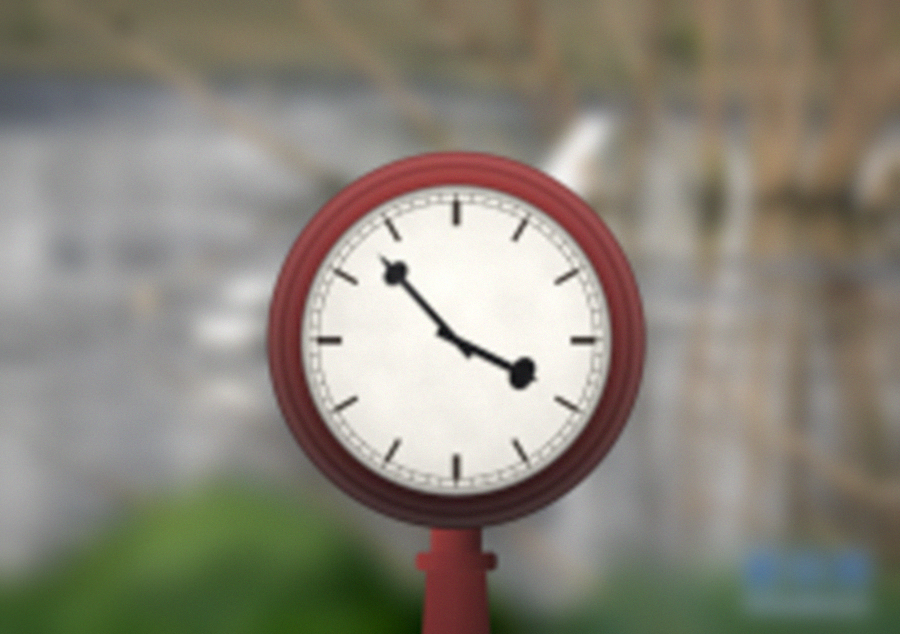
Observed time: 3:53
